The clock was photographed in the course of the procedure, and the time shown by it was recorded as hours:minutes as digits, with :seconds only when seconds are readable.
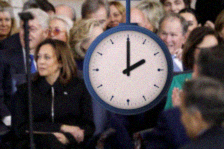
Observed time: 2:00
